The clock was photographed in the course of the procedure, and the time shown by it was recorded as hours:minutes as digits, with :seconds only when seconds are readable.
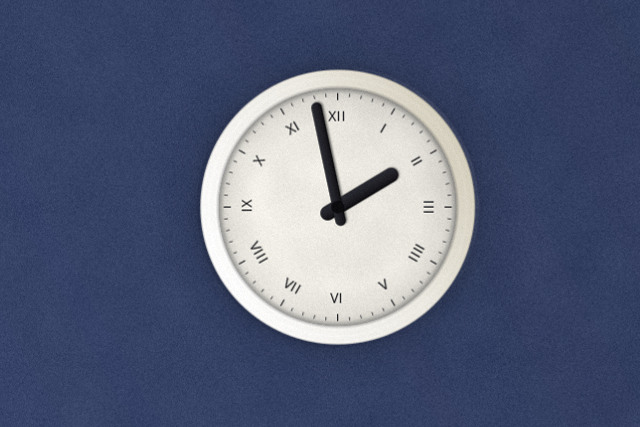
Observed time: 1:58
